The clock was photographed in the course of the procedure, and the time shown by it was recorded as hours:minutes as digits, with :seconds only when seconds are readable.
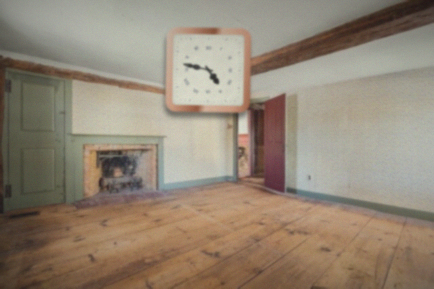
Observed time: 4:47
